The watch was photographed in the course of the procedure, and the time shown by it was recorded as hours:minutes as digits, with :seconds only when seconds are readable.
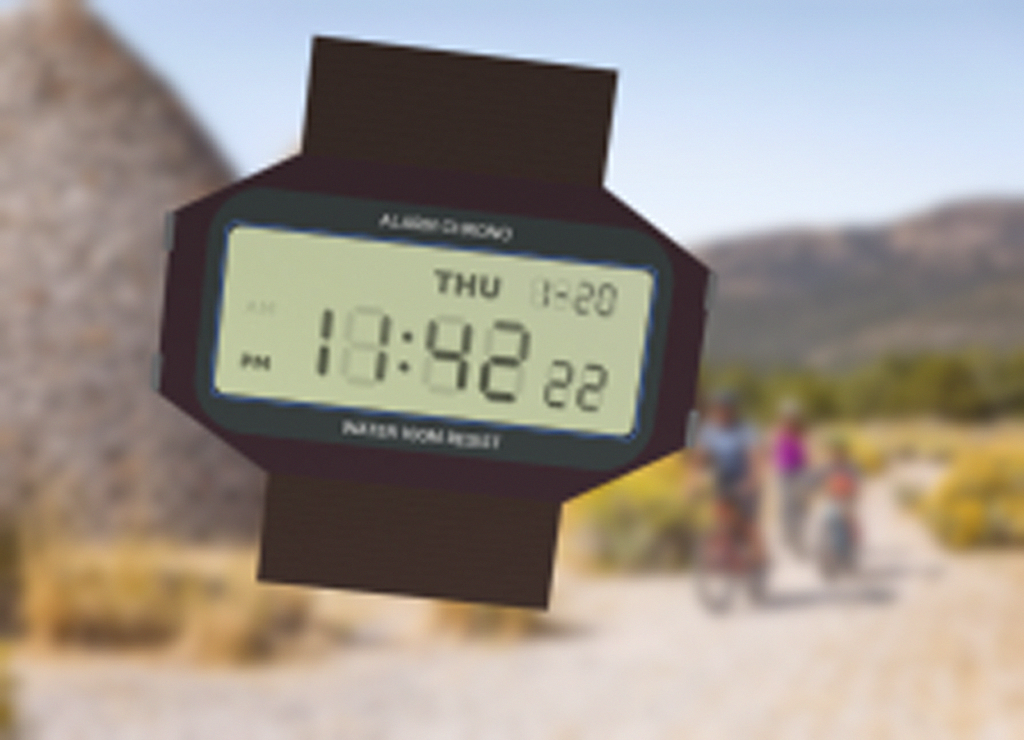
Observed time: 11:42:22
